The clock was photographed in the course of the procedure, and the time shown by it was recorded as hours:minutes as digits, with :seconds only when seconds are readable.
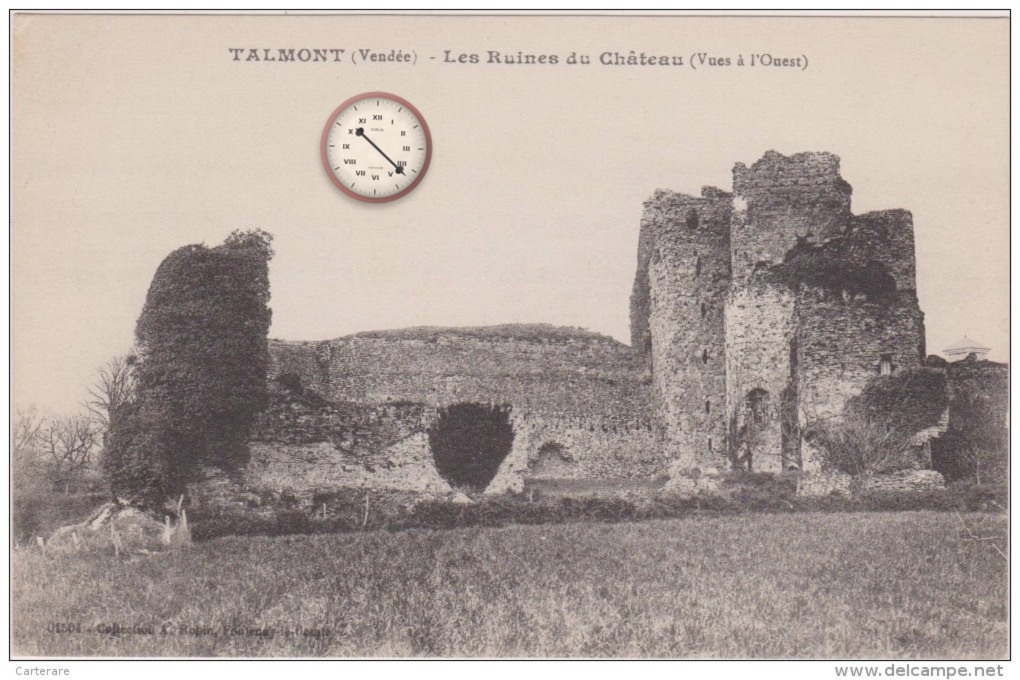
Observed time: 10:22
